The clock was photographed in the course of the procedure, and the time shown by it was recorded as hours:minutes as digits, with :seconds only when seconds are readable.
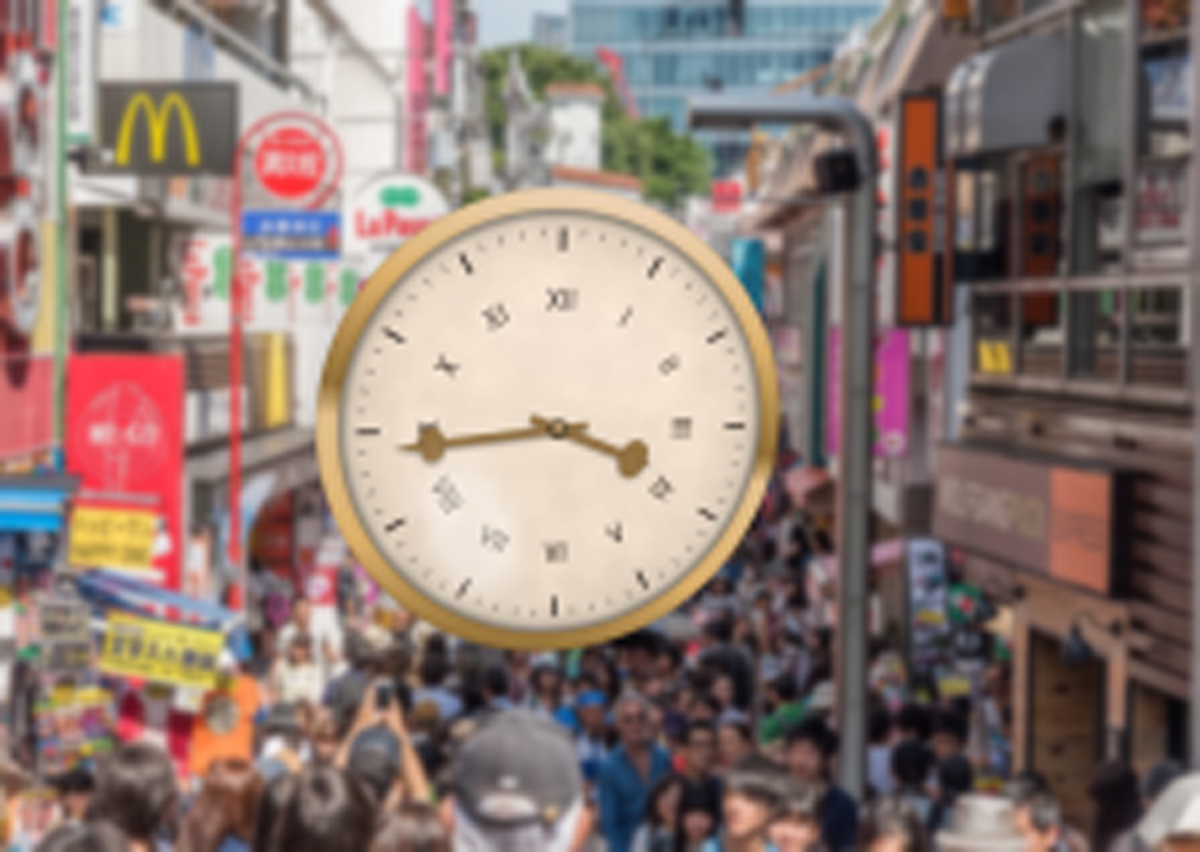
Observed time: 3:44
